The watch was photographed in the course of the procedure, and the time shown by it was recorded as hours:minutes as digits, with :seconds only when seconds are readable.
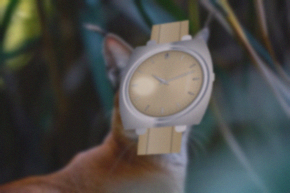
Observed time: 10:12
